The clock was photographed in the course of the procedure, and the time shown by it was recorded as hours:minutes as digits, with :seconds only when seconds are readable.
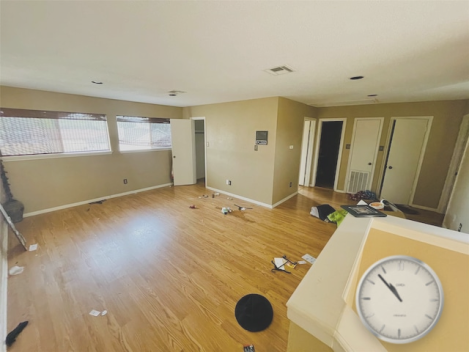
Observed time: 10:53
